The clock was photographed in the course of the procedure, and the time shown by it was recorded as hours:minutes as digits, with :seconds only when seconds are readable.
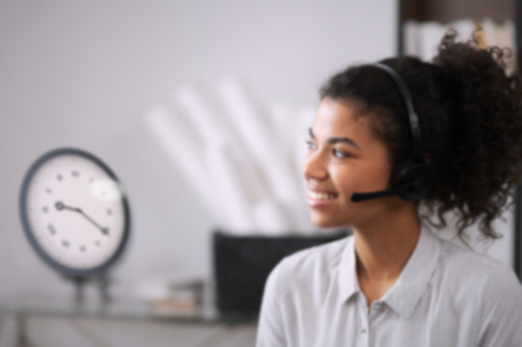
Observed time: 9:21
